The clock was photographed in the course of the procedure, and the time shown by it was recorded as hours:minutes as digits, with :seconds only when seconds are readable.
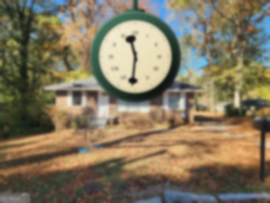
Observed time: 11:31
